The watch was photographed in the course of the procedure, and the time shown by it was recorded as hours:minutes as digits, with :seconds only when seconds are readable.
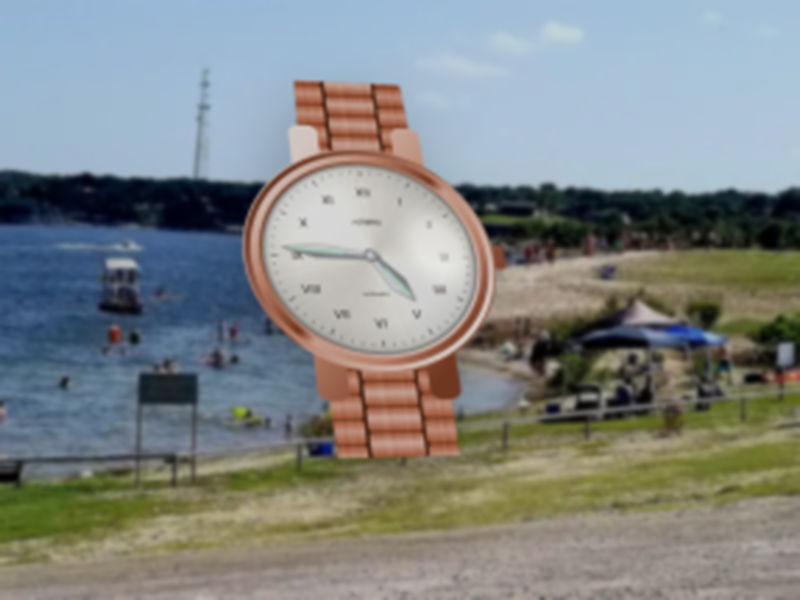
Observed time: 4:46
